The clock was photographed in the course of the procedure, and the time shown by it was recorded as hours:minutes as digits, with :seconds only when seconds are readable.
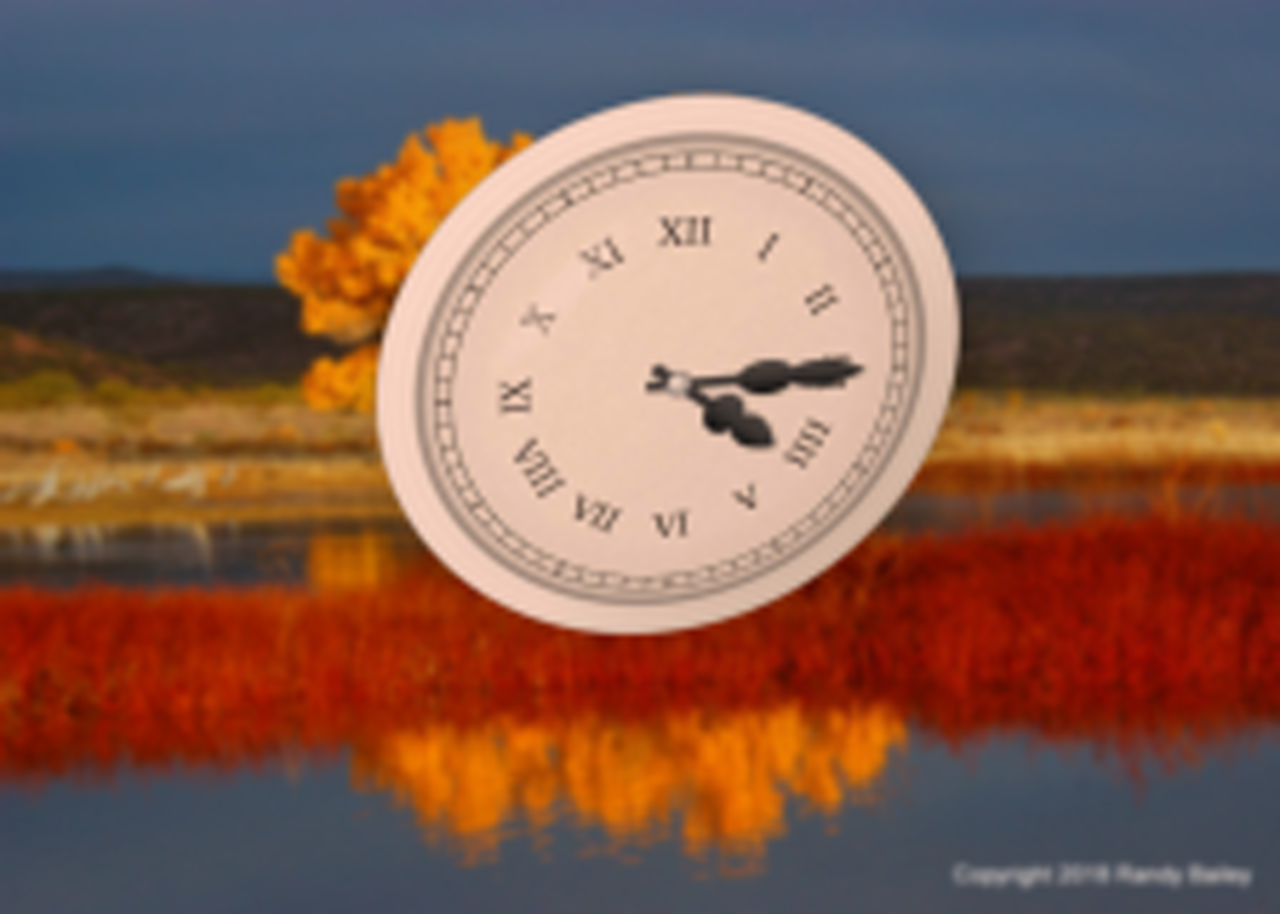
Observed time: 4:15
